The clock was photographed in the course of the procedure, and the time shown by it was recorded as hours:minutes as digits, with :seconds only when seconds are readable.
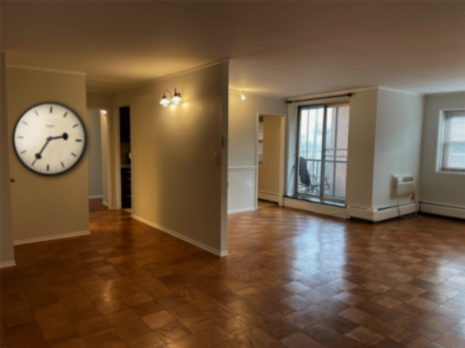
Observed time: 2:35
